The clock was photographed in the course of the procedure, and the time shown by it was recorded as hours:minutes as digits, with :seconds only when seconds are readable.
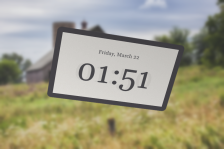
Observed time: 1:51
